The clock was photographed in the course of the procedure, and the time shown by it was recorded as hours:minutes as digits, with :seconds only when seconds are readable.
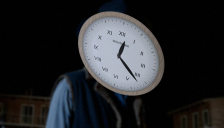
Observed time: 12:22
